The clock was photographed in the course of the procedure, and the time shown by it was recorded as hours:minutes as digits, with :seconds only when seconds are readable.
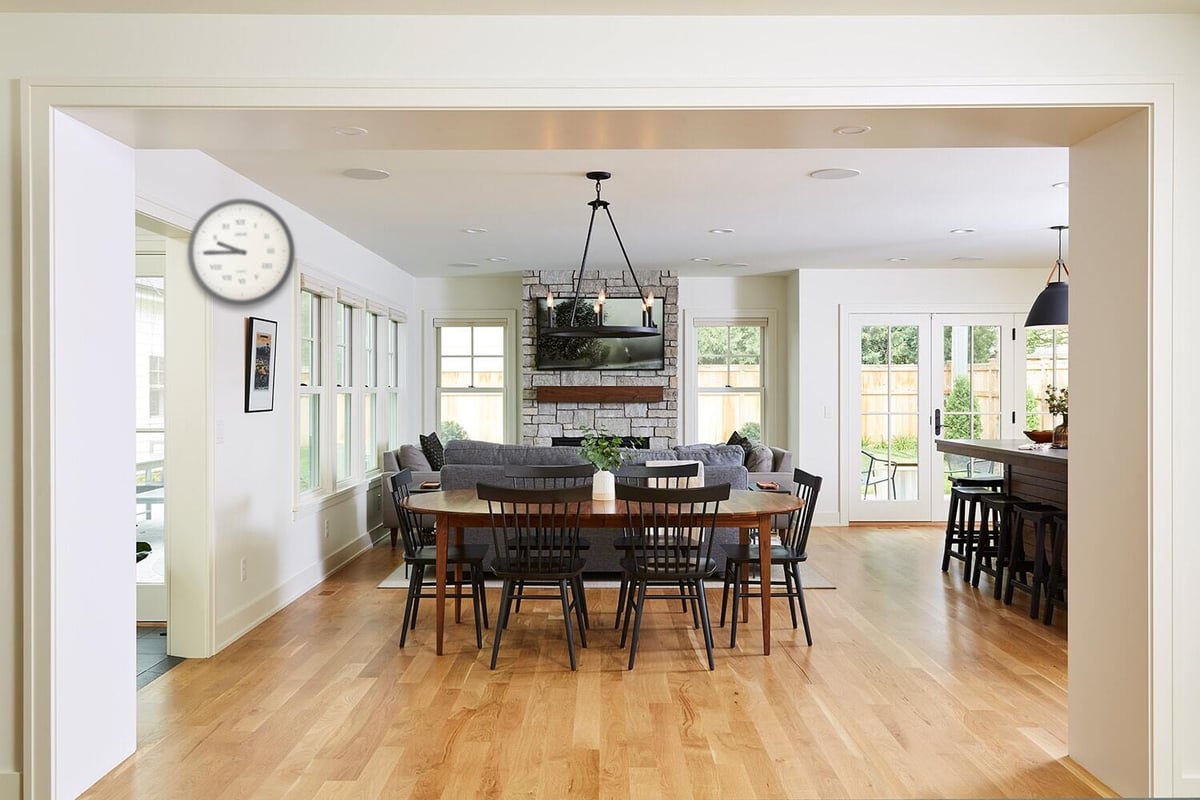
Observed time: 9:45
